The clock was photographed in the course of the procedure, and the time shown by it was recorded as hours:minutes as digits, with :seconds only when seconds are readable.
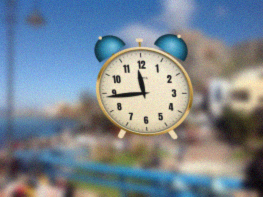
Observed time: 11:44
